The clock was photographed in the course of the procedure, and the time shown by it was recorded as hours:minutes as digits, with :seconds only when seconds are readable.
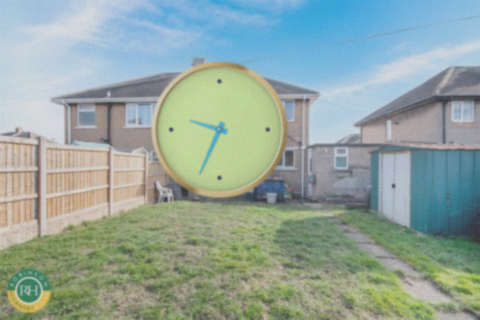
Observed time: 9:34
